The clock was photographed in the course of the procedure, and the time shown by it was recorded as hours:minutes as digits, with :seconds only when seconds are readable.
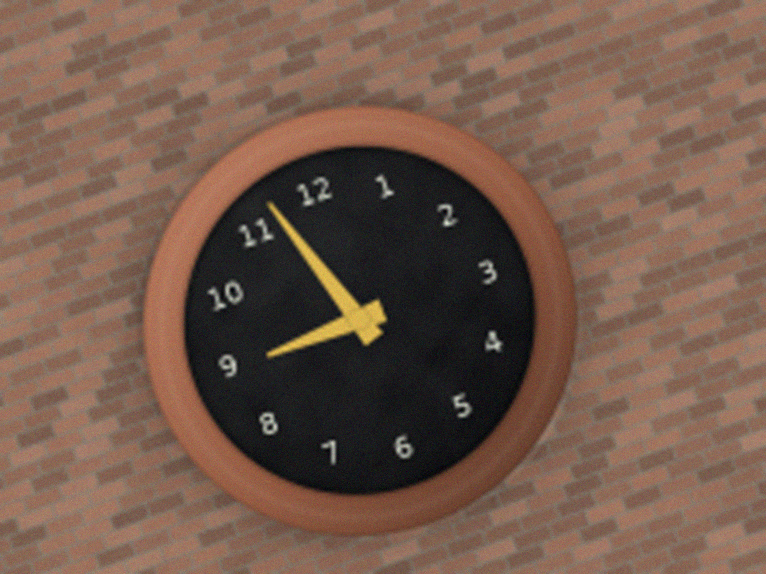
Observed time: 8:57
